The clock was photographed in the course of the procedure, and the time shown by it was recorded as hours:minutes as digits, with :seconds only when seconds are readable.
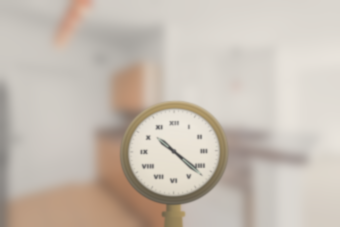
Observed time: 10:22
